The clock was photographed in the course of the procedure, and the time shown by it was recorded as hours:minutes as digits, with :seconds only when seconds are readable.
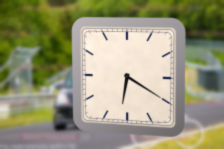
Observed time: 6:20
